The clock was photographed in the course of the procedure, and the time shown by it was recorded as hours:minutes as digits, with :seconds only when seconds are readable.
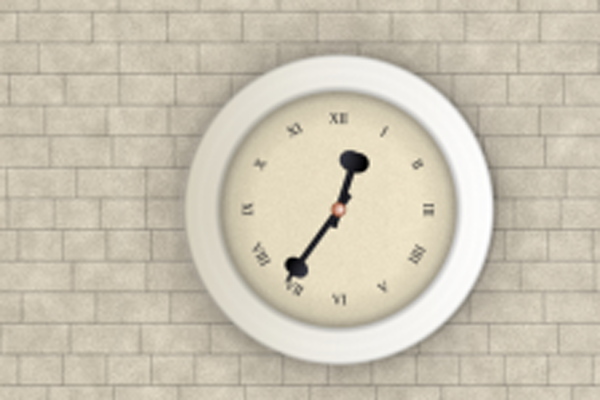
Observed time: 12:36
